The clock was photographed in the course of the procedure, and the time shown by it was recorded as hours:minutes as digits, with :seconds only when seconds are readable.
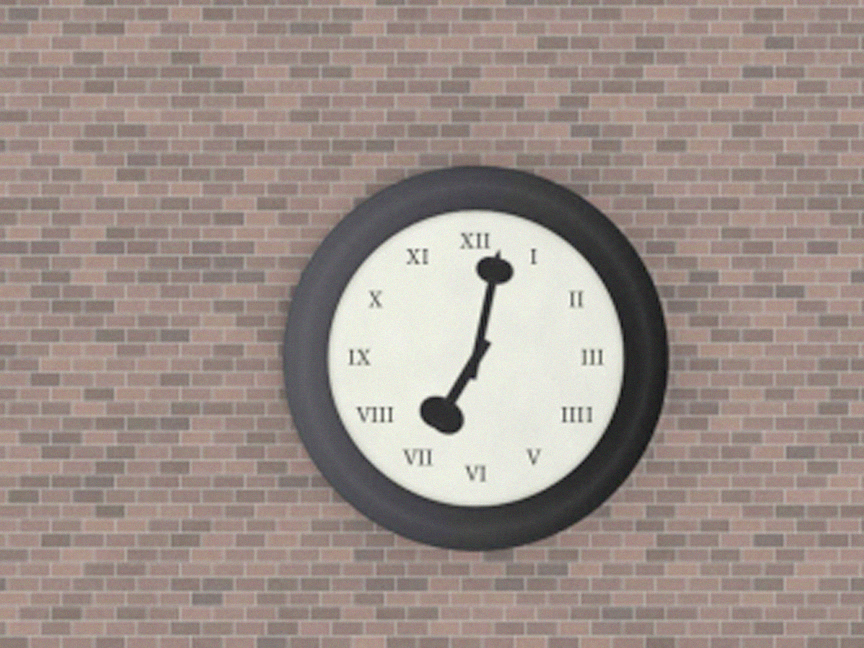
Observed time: 7:02
